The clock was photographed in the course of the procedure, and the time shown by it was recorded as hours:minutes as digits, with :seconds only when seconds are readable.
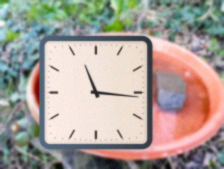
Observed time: 11:16
